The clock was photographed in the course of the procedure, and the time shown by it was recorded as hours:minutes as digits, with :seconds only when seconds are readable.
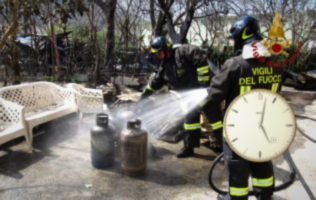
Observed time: 5:02
